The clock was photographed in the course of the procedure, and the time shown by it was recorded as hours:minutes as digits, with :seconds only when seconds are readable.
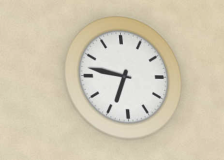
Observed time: 6:47
